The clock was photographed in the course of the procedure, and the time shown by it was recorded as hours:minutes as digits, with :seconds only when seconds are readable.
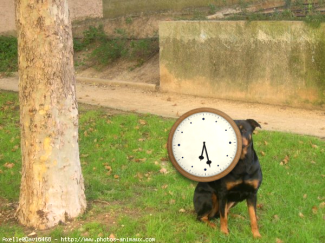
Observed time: 6:28
